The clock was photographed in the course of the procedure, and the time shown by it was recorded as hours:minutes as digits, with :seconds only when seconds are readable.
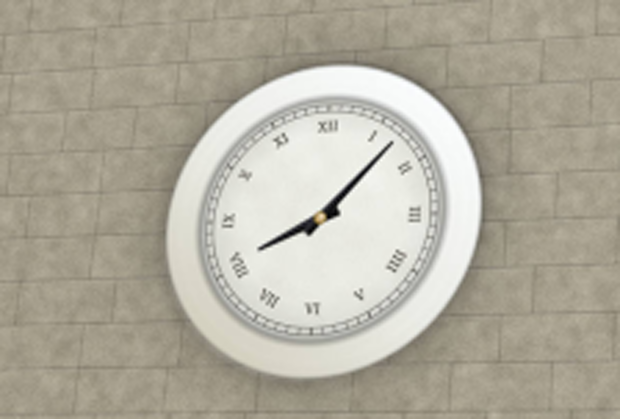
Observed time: 8:07
